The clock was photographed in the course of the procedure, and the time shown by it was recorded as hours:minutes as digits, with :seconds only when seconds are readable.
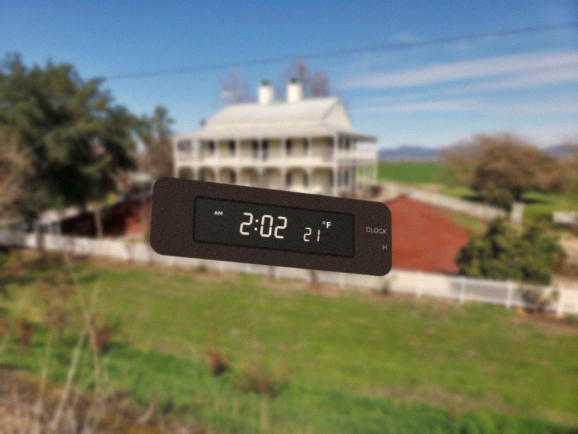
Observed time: 2:02
